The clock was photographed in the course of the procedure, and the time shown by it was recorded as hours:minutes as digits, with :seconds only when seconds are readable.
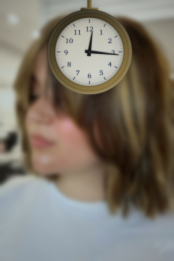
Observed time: 12:16
